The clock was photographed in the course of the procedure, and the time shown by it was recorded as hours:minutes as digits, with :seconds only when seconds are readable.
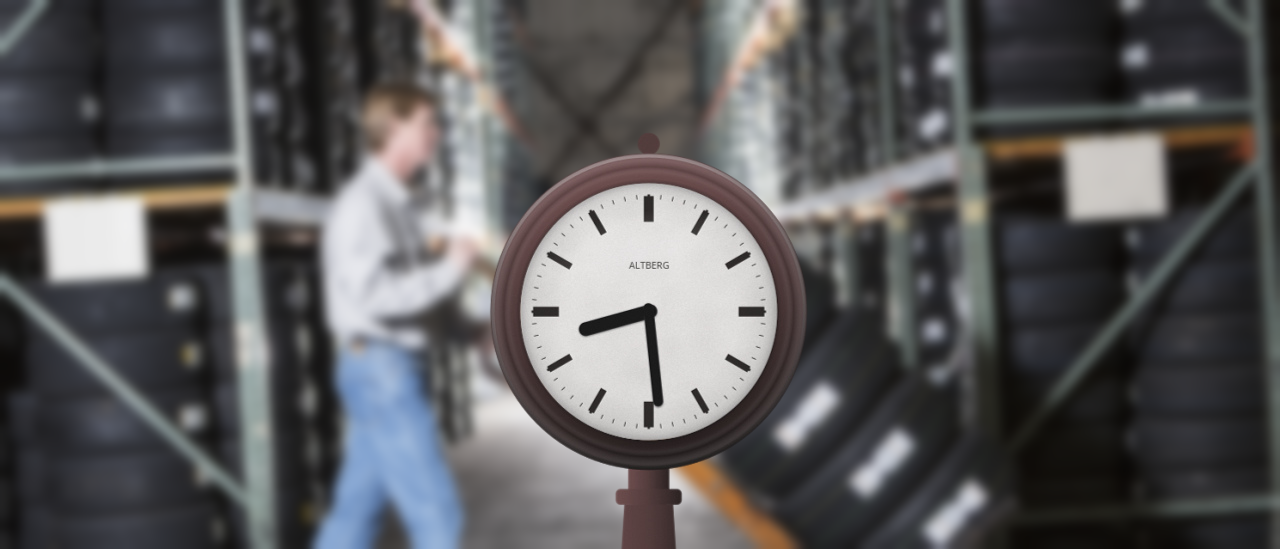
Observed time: 8:29
